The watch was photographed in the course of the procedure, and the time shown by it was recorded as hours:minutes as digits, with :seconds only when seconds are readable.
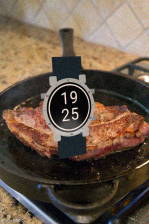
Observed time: 19:25
